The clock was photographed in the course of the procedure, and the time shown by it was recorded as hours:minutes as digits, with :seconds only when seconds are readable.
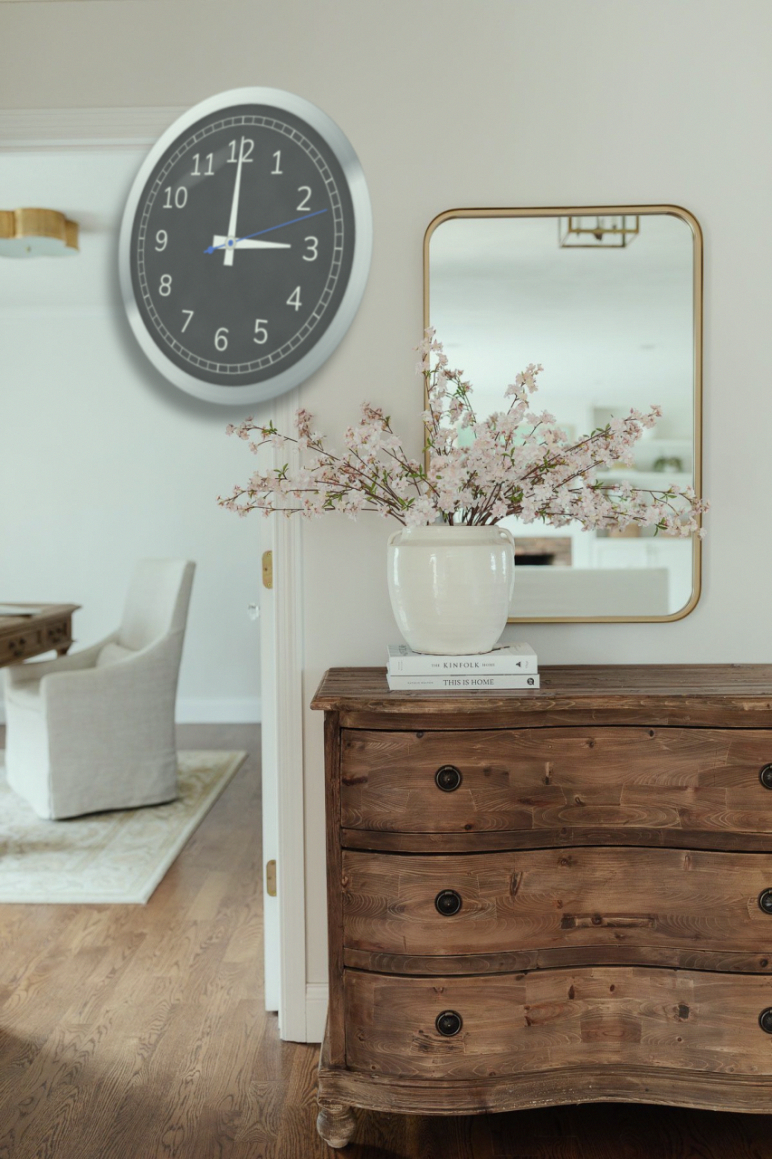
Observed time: 3:00:12
